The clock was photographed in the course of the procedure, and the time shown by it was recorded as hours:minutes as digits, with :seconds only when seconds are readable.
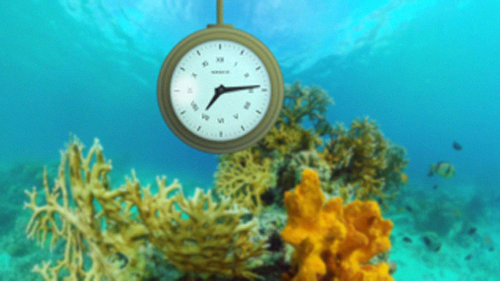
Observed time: 7:14
